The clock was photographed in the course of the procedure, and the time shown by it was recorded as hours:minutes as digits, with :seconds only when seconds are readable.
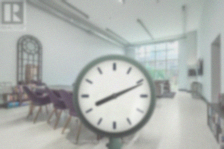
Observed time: 8:11
